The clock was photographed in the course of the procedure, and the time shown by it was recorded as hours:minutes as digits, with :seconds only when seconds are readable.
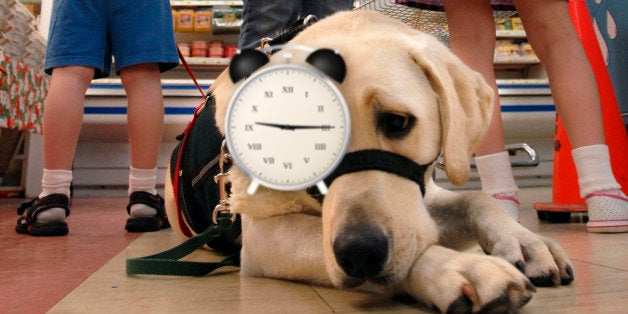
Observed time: 9:15
